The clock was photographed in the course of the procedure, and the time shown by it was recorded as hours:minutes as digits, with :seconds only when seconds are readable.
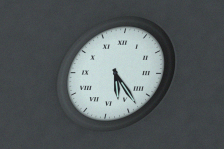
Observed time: 5:23
